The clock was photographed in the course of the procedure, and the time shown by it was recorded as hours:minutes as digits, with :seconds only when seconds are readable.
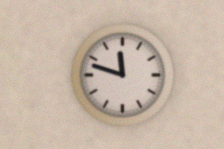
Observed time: 11:48
